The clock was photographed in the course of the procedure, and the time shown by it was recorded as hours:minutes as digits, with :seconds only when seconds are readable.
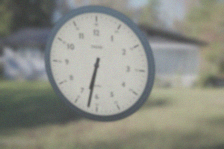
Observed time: 6:32
